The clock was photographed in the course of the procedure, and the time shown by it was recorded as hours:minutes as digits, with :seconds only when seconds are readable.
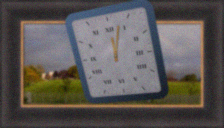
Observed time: 12:03
